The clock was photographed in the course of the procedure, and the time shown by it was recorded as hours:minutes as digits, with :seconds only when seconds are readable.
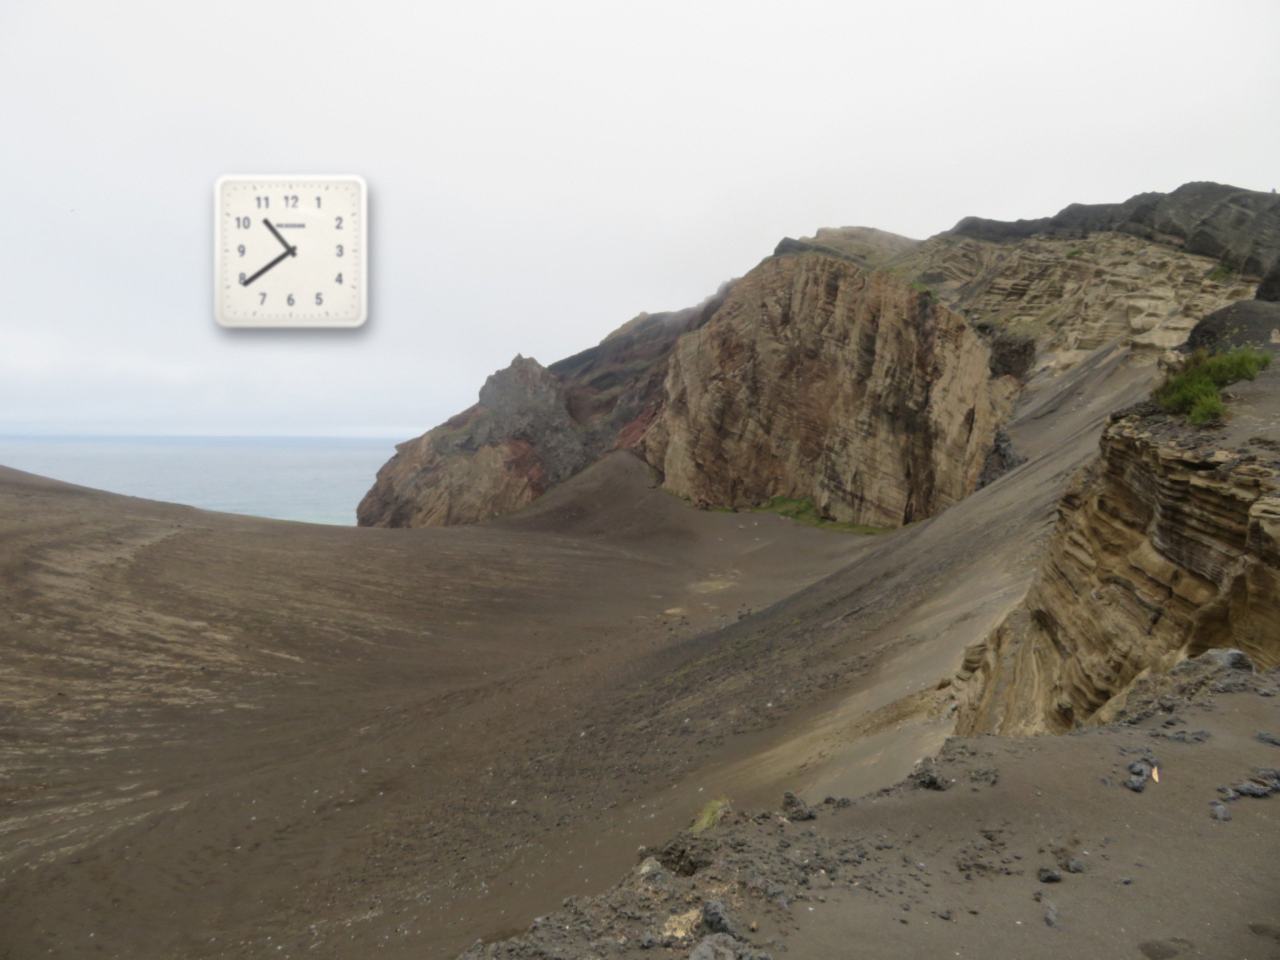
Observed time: 10:39
